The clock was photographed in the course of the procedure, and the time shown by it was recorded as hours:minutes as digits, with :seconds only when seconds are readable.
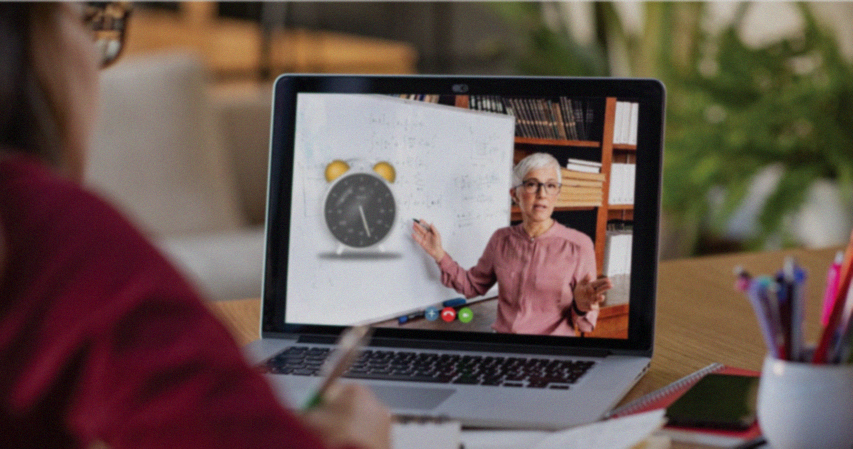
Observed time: 5:27
